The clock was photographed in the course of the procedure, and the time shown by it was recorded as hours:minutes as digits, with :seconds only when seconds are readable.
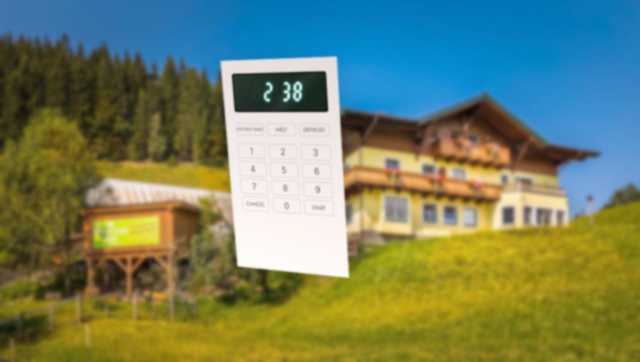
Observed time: 2:38
